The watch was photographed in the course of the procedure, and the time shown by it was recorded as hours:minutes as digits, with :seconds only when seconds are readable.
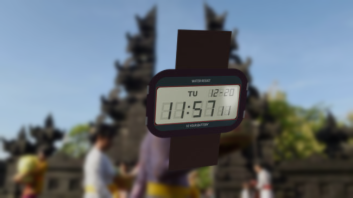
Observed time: 11:57:11
